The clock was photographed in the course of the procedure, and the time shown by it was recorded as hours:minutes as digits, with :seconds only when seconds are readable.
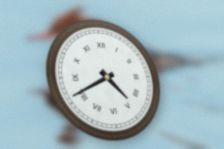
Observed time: 4:41
